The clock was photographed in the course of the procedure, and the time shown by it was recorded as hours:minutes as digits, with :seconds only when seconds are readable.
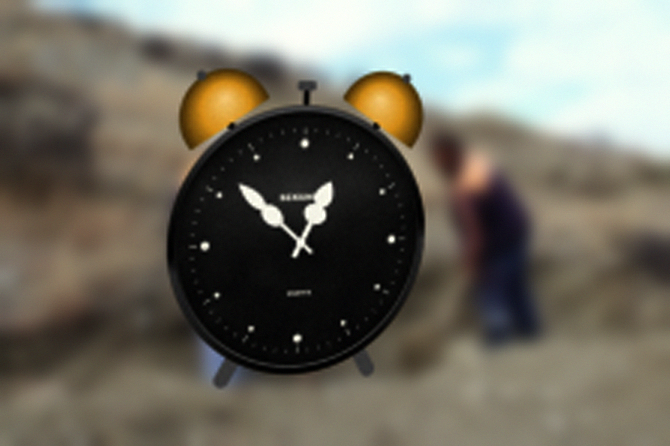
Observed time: 12:52
